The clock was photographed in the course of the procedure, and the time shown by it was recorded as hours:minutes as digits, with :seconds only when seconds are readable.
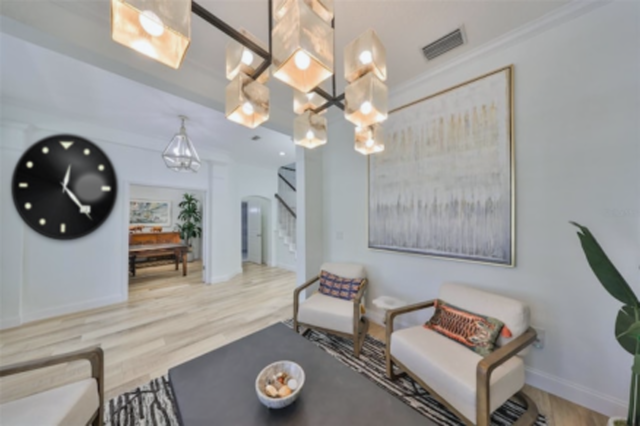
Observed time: 12:23
